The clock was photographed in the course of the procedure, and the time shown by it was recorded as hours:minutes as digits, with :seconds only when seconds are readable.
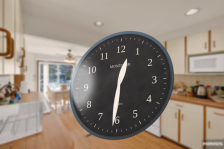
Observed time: 12:31
